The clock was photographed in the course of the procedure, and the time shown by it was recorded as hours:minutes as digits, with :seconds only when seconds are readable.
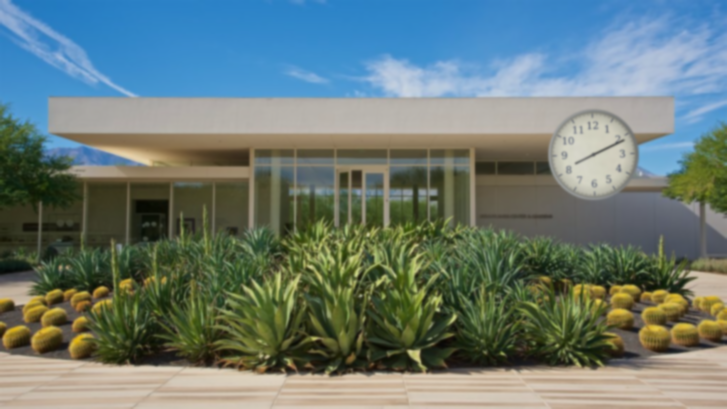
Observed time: 8:11
